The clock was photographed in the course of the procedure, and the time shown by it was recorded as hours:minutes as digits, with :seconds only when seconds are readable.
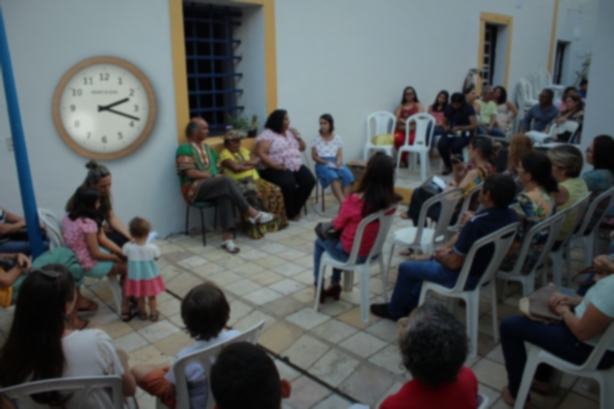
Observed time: 2:18
